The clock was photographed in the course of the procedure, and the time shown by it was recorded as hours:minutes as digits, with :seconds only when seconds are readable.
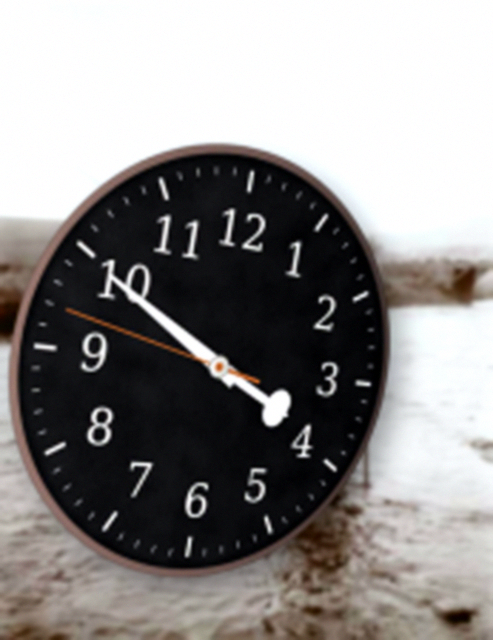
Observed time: 3:49:47
